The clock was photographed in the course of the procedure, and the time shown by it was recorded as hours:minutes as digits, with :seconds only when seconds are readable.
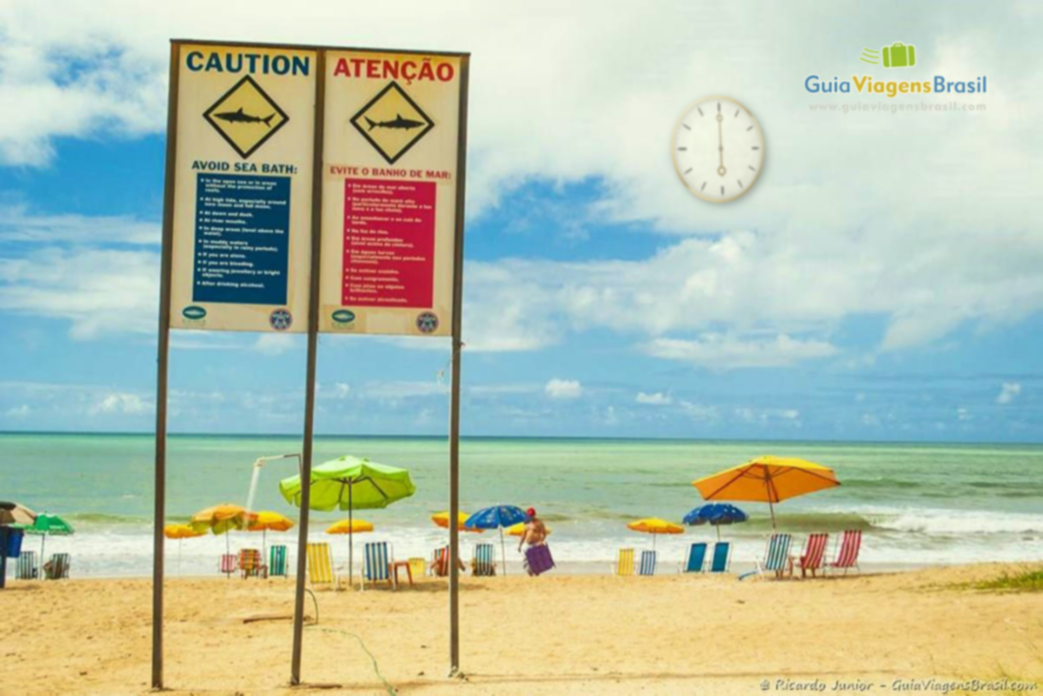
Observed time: 6:00
